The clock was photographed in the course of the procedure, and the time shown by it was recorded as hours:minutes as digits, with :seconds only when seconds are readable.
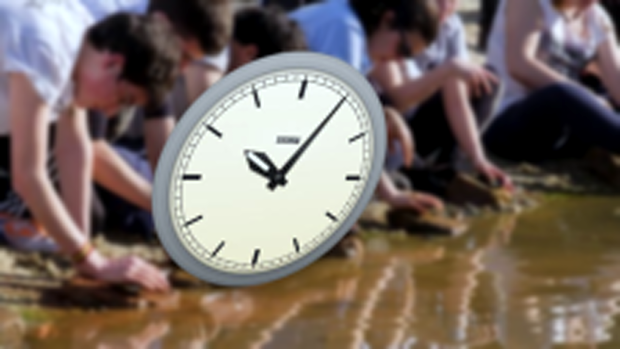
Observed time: 10:05
